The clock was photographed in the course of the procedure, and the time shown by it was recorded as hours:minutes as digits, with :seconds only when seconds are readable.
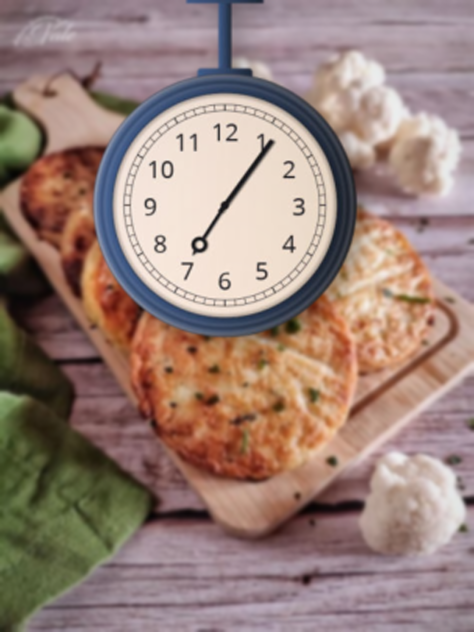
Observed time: 7:06
